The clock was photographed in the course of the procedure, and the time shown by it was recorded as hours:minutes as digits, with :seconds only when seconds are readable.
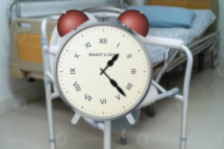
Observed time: 1:23
